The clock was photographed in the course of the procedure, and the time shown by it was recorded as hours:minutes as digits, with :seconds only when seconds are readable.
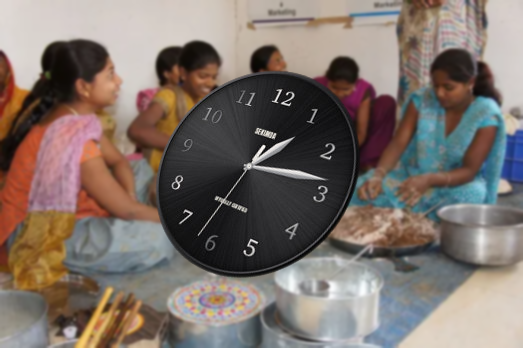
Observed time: 1:13:32
